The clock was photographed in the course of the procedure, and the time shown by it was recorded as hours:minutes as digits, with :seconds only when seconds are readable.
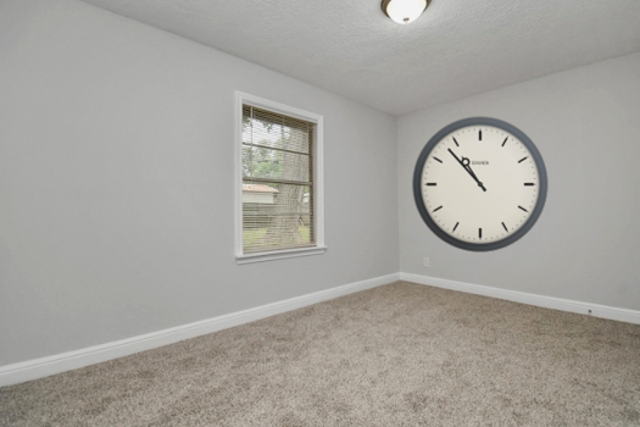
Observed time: 10:53
